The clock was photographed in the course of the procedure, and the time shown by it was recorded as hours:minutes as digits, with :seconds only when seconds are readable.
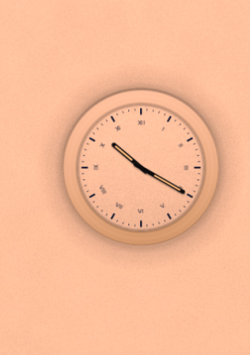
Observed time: 10:20
